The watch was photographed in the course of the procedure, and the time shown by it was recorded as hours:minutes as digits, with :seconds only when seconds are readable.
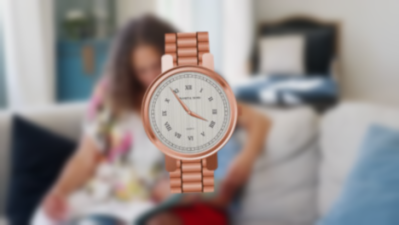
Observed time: 3:54
